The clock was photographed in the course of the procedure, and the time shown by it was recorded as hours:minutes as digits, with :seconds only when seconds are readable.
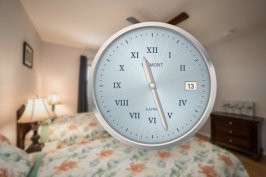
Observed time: 11:27
